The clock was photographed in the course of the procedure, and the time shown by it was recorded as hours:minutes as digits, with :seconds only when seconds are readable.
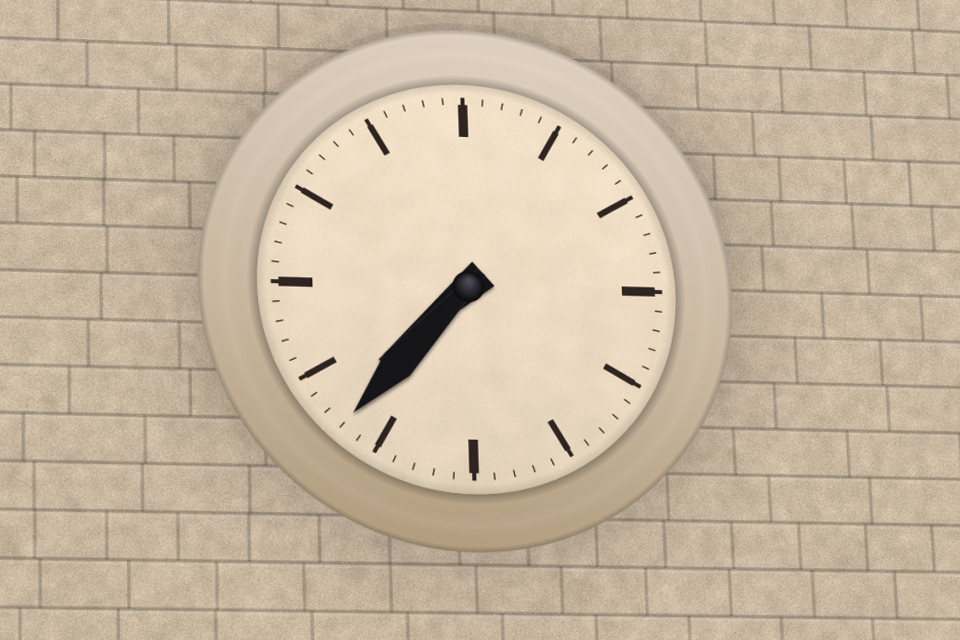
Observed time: 7:37
